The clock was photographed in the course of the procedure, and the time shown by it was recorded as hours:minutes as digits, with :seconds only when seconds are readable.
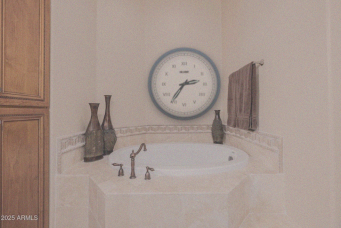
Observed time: 2:36
